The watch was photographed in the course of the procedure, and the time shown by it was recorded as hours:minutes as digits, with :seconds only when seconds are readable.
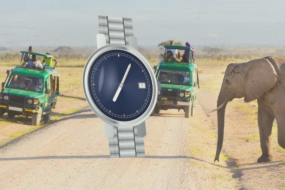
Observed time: 7:05
